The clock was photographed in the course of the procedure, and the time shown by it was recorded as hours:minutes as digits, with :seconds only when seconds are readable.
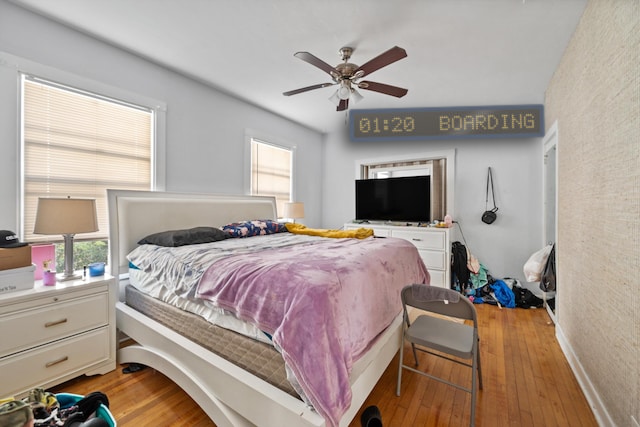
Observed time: 1:20
